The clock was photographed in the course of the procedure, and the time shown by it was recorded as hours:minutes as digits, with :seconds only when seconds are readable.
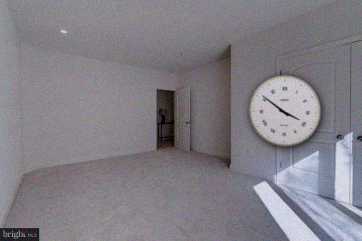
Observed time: 3:51
